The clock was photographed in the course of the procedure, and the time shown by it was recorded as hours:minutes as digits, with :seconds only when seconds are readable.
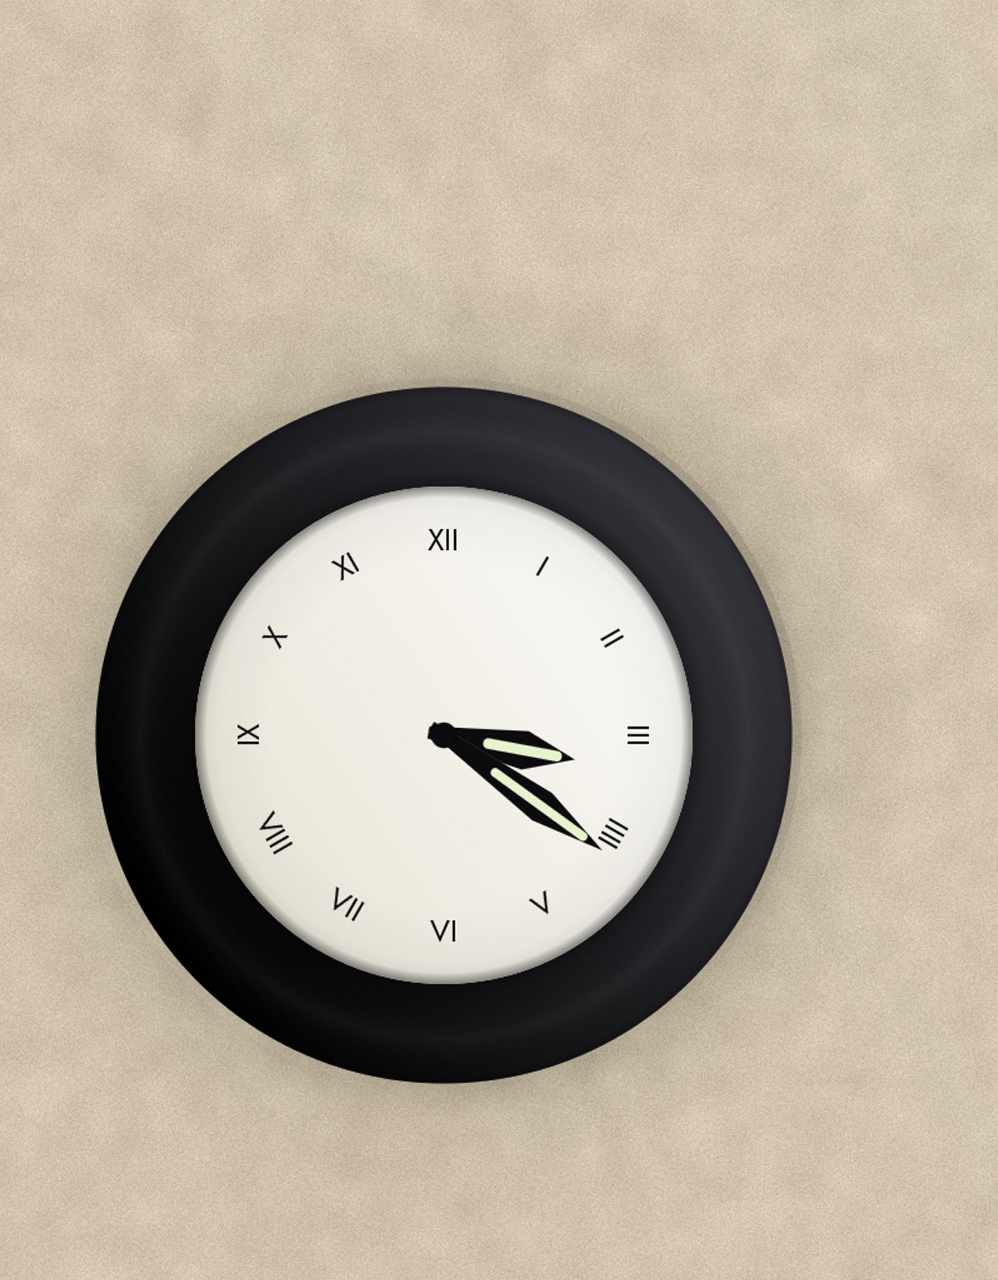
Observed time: 3:21
